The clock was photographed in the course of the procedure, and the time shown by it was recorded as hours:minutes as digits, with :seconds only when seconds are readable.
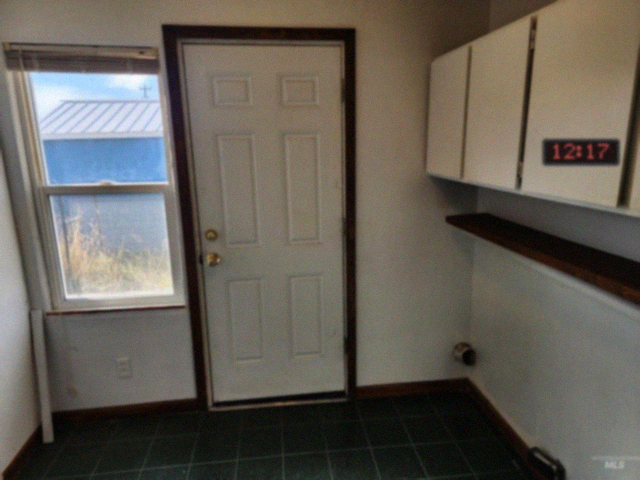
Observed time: 12:17
